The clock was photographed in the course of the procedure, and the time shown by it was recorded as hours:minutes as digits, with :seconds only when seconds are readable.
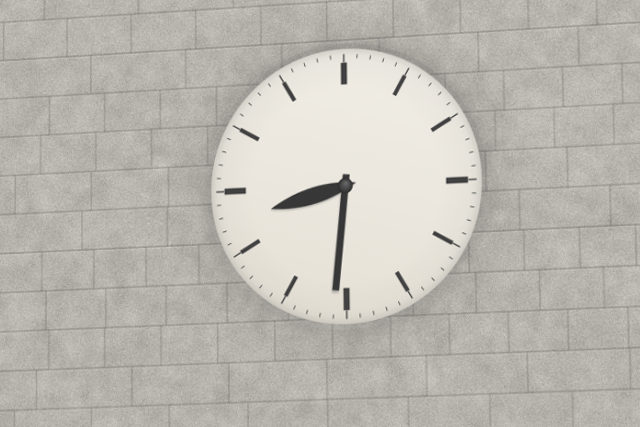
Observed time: 8:31
